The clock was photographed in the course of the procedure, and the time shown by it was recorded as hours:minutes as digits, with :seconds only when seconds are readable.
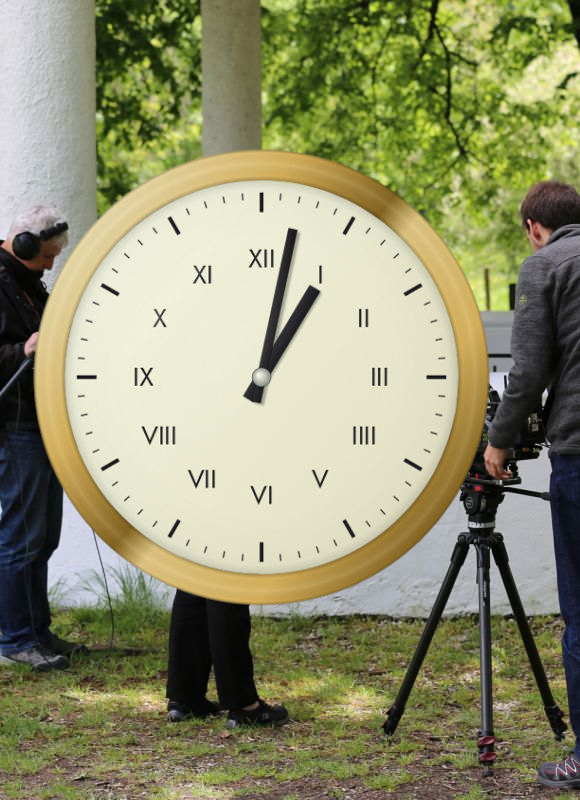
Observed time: 1:02
